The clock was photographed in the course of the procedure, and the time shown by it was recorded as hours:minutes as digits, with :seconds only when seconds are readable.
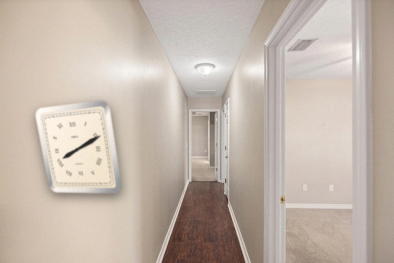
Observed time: 8:11
